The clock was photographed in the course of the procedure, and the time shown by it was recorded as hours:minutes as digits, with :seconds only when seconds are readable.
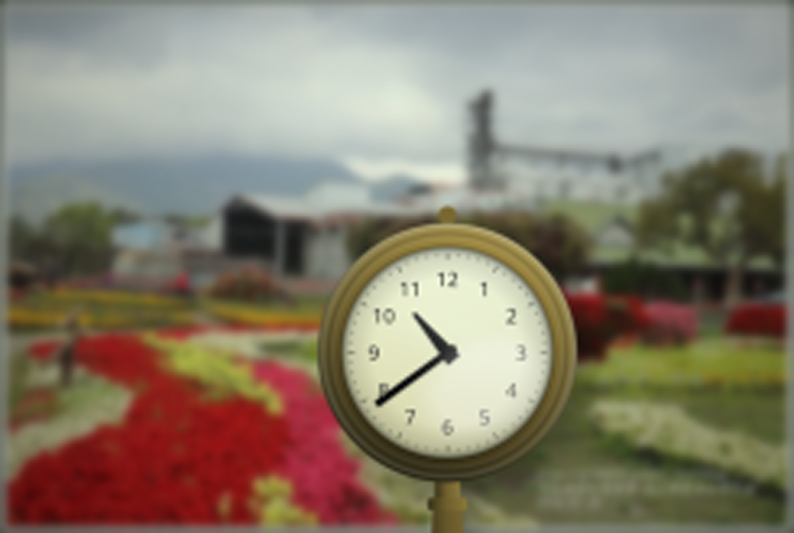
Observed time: 10:39
